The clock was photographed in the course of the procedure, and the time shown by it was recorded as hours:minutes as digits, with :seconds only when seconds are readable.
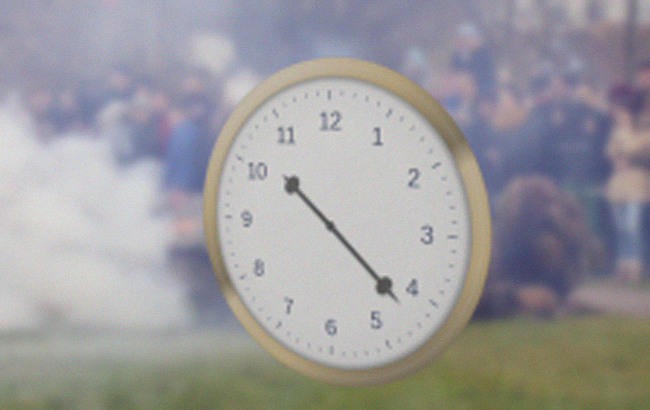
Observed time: 10:22
